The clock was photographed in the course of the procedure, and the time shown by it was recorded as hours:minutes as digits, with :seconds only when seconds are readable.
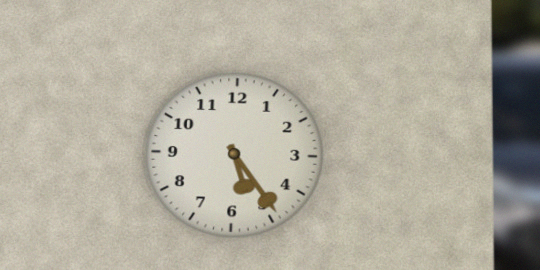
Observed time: 5:24
